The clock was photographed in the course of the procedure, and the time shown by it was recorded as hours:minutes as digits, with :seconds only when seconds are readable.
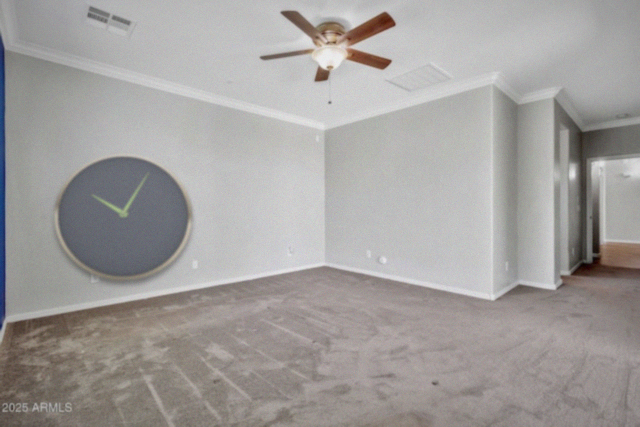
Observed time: 10:05
